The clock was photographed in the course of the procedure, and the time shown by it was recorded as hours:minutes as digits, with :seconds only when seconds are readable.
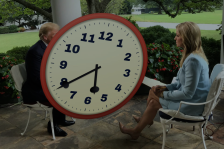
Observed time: 5:39
